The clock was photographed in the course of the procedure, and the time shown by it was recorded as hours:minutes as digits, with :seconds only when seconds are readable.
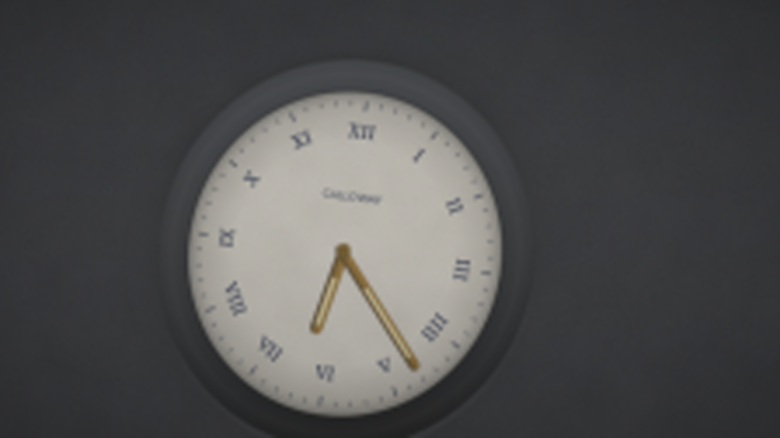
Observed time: 6:23
